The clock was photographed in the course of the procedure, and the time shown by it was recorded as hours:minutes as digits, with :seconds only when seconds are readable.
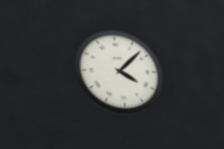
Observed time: 4:08
